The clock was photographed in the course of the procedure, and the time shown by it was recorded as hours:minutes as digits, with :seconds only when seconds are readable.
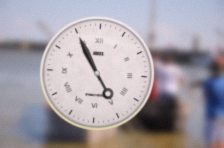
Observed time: 4:55
